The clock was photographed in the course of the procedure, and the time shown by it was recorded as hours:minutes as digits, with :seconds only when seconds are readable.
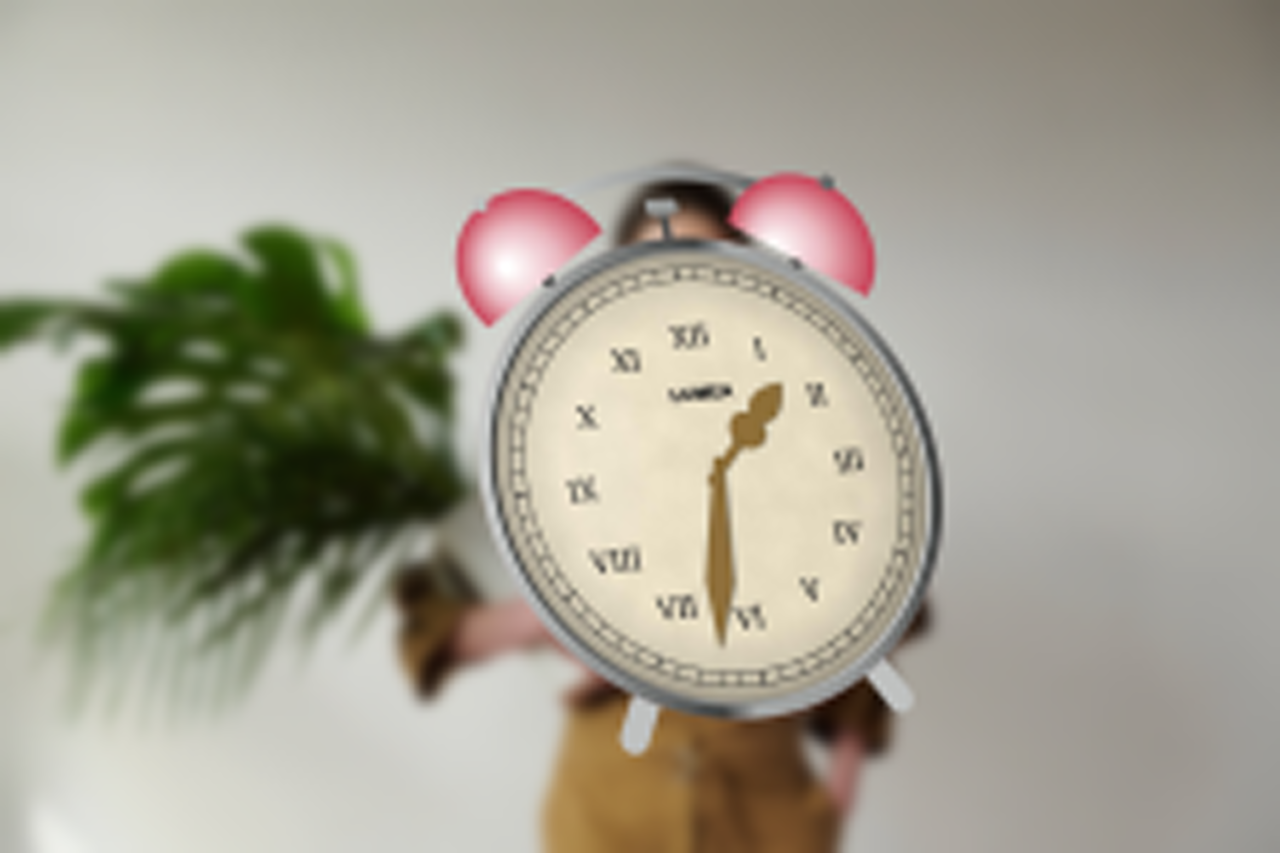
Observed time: 1:32
